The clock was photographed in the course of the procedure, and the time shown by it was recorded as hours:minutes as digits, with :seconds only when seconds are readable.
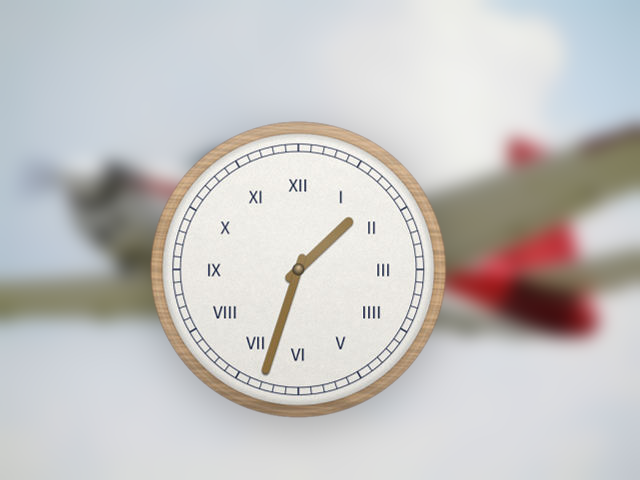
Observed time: 1:33
